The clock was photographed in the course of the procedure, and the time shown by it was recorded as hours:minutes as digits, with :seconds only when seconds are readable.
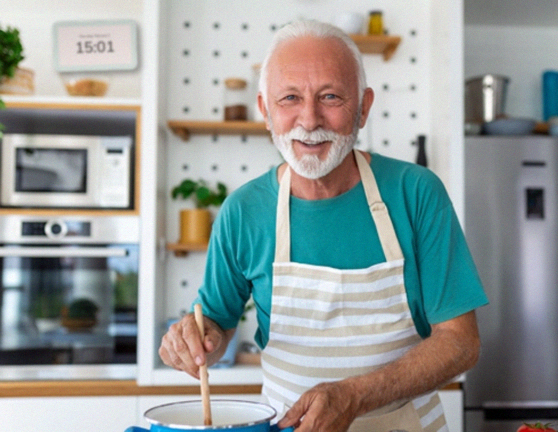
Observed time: 15:01
